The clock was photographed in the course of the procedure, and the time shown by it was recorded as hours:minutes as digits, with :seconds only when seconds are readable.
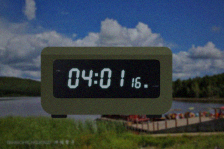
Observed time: 4:01:16
